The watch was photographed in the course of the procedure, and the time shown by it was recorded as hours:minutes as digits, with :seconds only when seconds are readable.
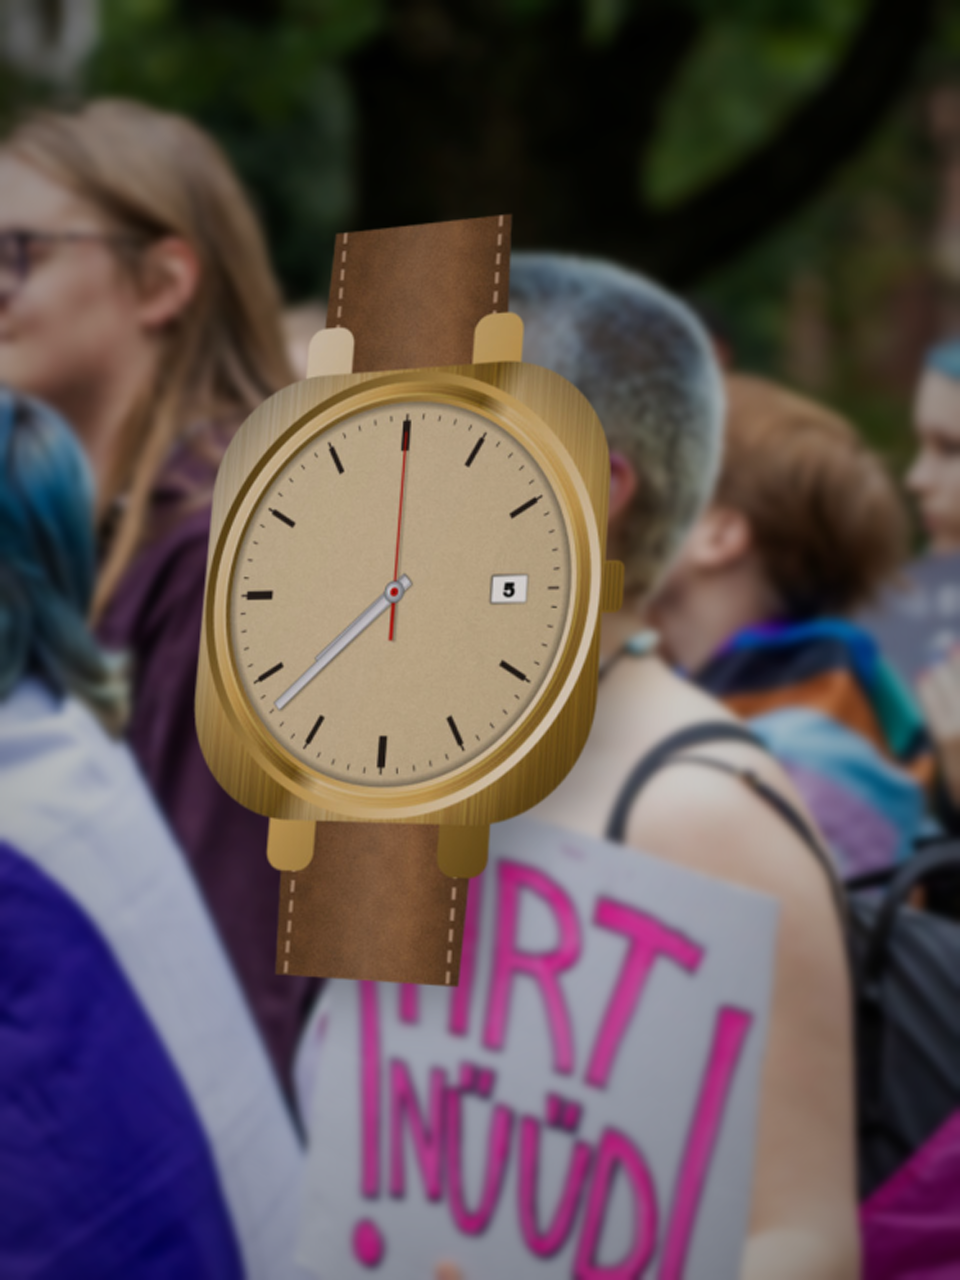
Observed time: 7:38:00
